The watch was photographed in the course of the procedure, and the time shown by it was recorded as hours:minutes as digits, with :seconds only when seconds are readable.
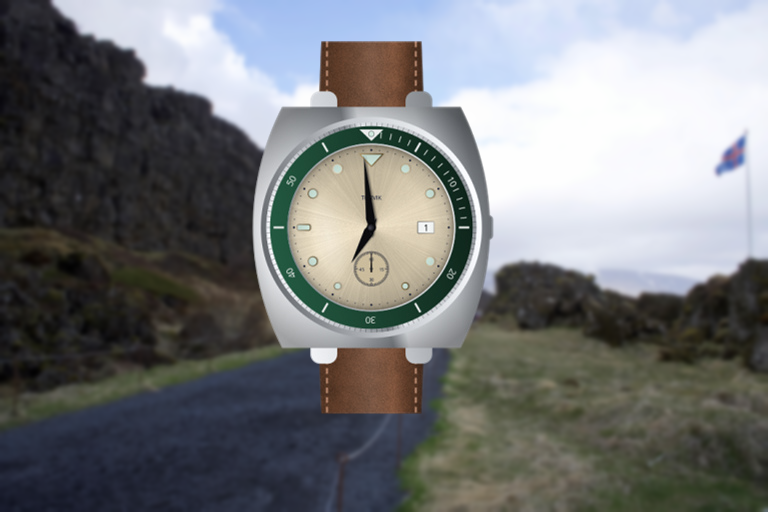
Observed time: 6:59
